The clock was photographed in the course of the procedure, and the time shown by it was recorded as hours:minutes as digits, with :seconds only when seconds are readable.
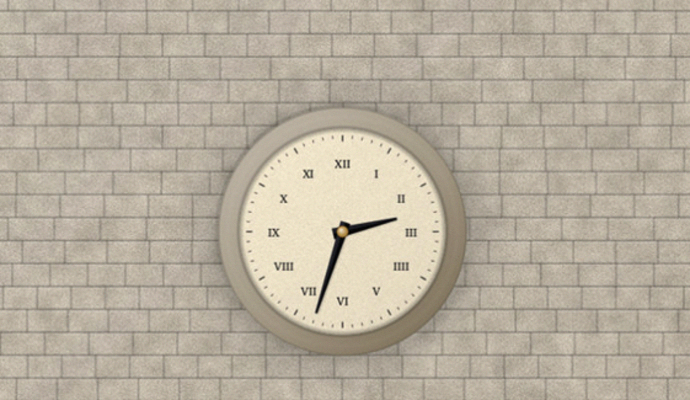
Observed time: 2:33
